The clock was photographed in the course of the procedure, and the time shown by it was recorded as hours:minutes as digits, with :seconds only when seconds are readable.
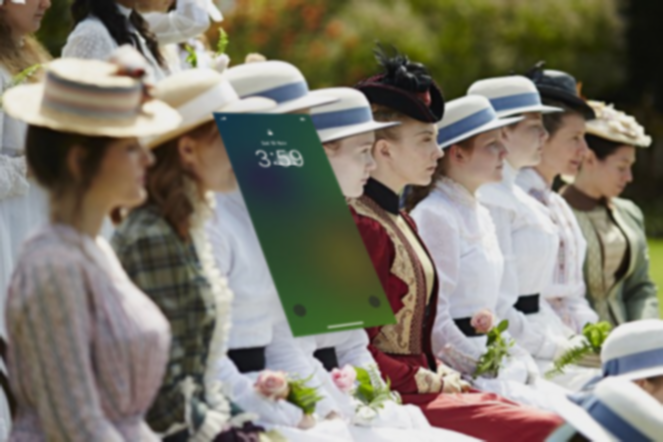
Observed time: 3:59
